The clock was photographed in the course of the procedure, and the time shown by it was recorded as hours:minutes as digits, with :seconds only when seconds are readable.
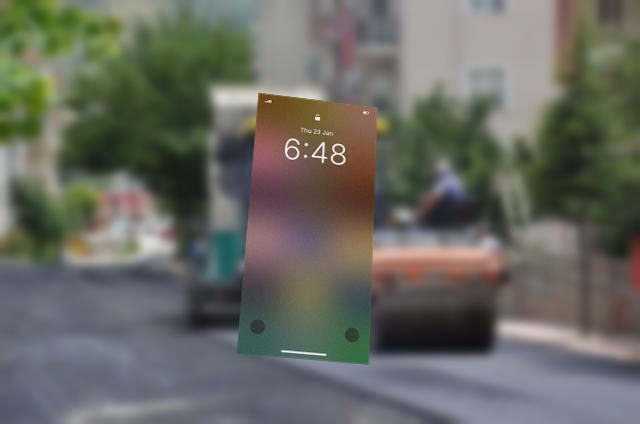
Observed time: 6:48
